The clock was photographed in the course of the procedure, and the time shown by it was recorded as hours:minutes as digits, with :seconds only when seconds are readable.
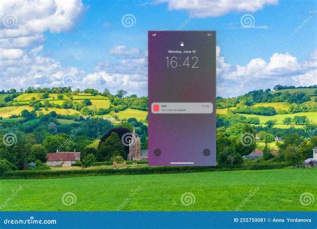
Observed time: 16:42
